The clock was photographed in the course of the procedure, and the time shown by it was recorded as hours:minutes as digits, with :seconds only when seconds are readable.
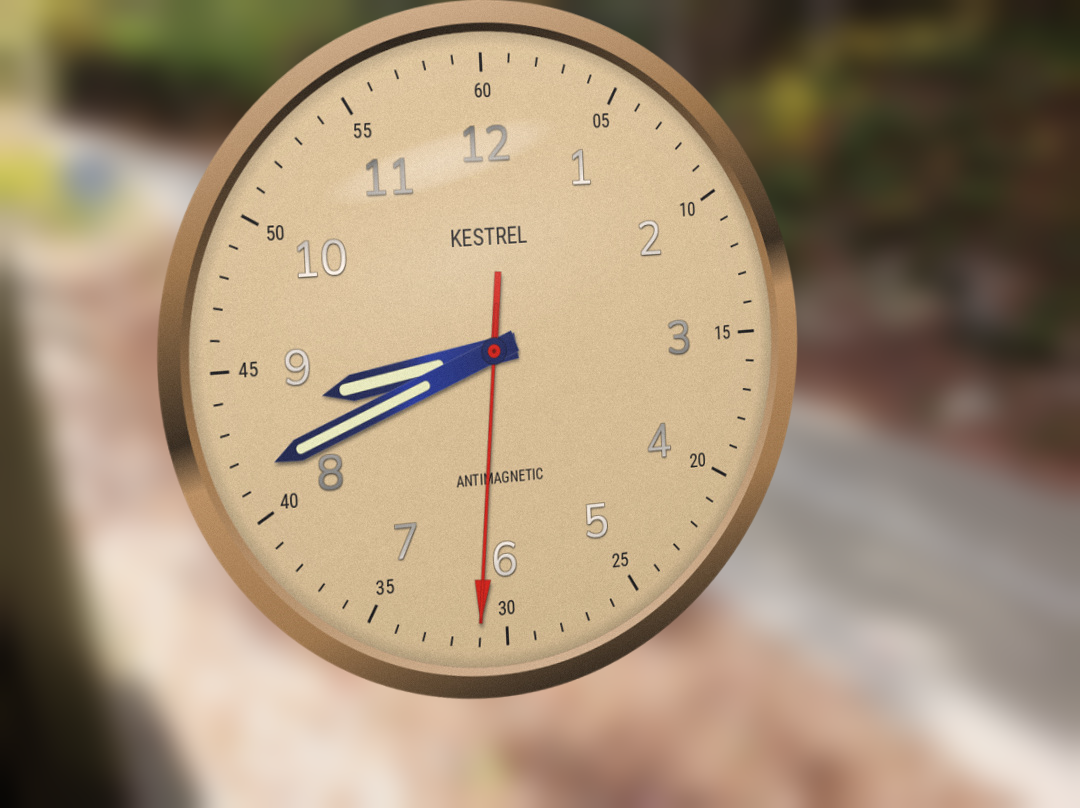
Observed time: 8:41:31
